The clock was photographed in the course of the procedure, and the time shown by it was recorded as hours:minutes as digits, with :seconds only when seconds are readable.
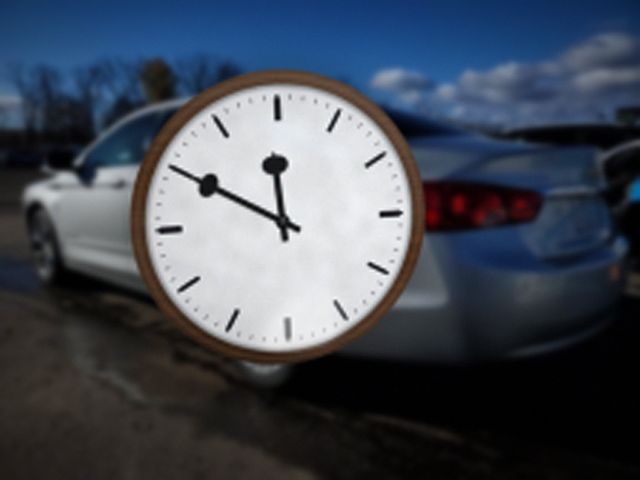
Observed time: 11:50
